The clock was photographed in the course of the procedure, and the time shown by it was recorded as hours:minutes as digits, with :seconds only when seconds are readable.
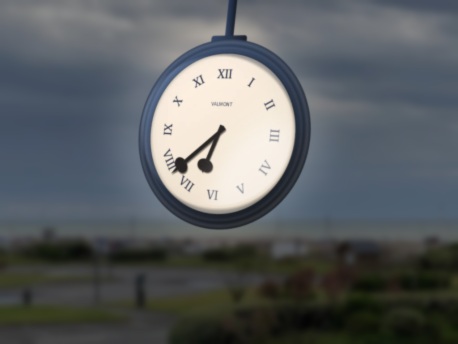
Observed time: 6:38
